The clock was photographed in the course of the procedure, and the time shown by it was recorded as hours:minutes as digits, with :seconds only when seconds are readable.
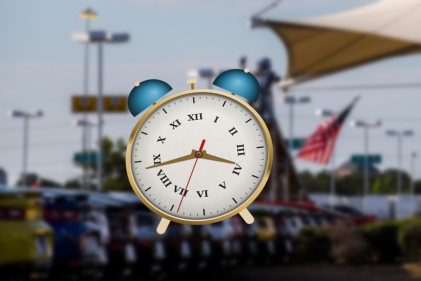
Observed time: 3:43:34
